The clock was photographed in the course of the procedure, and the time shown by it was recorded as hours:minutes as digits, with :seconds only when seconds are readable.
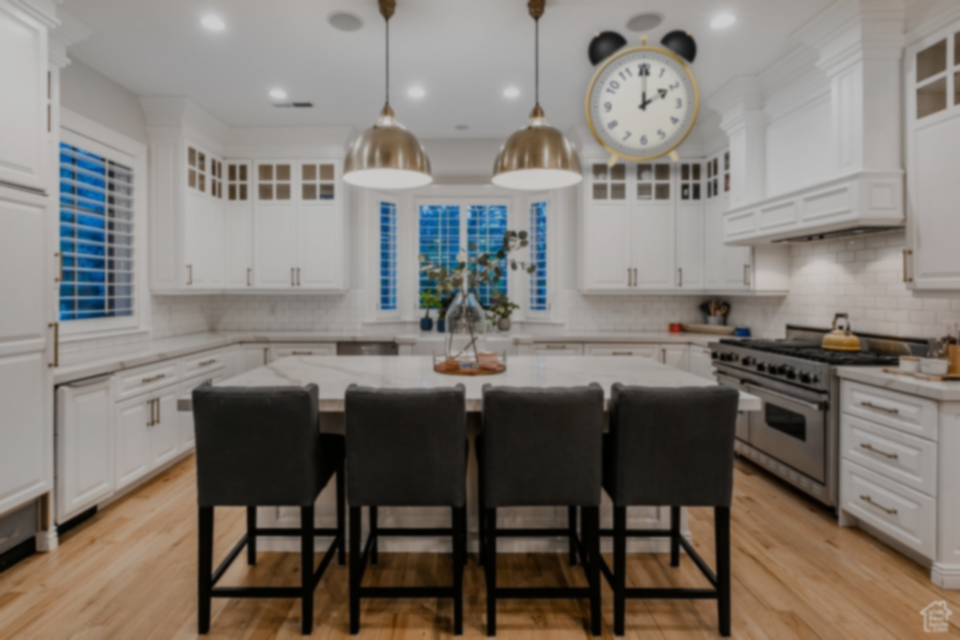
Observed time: 2:00
